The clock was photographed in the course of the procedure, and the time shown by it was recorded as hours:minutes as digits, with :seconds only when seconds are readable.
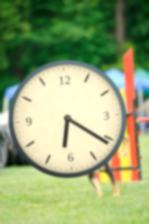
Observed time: 6:21
